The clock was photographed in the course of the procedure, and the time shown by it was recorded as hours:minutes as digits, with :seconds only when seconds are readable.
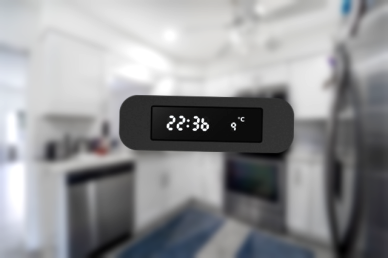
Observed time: 22:36
